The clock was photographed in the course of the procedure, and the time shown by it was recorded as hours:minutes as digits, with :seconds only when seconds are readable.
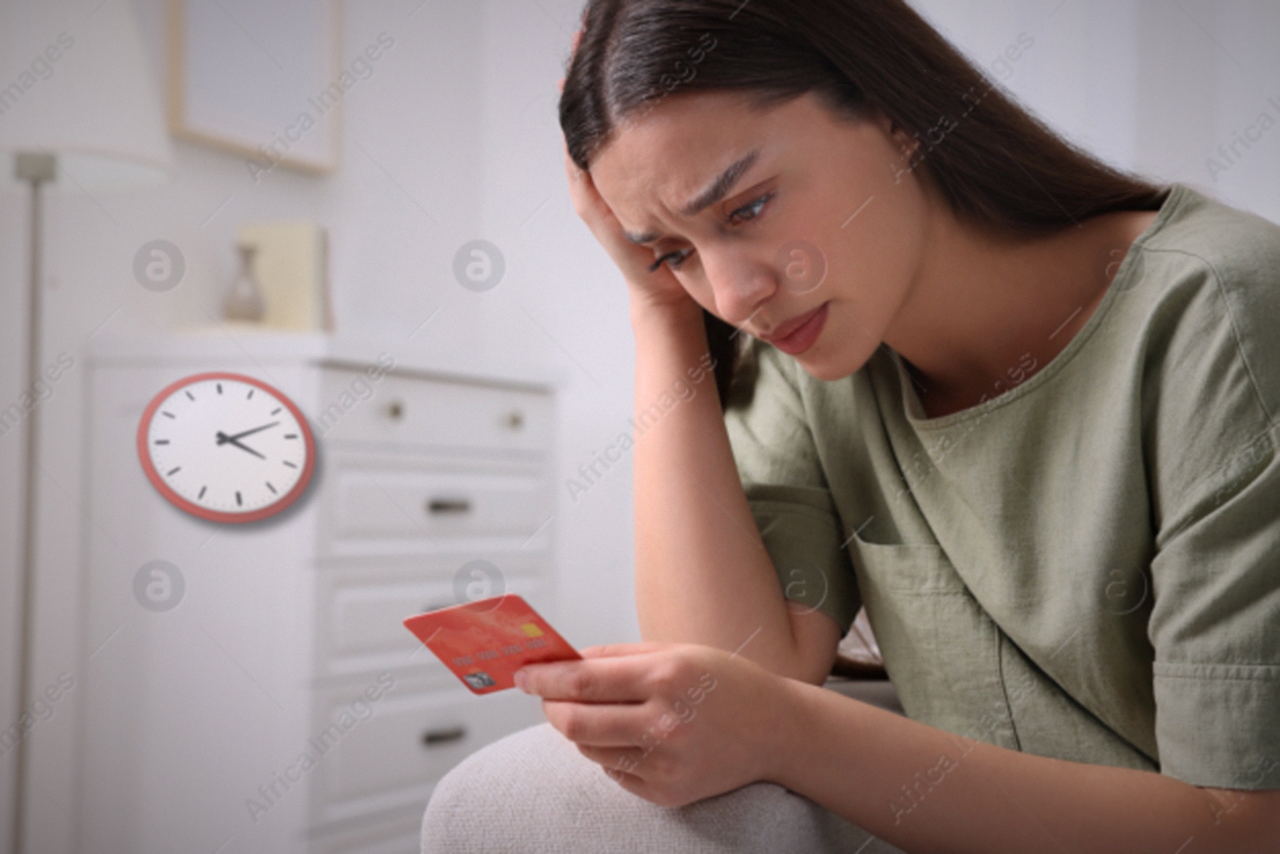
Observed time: 4:12
